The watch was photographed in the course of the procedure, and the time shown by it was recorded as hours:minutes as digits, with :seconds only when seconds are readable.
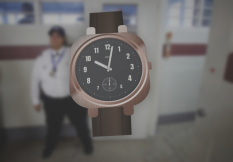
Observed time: 10:02
